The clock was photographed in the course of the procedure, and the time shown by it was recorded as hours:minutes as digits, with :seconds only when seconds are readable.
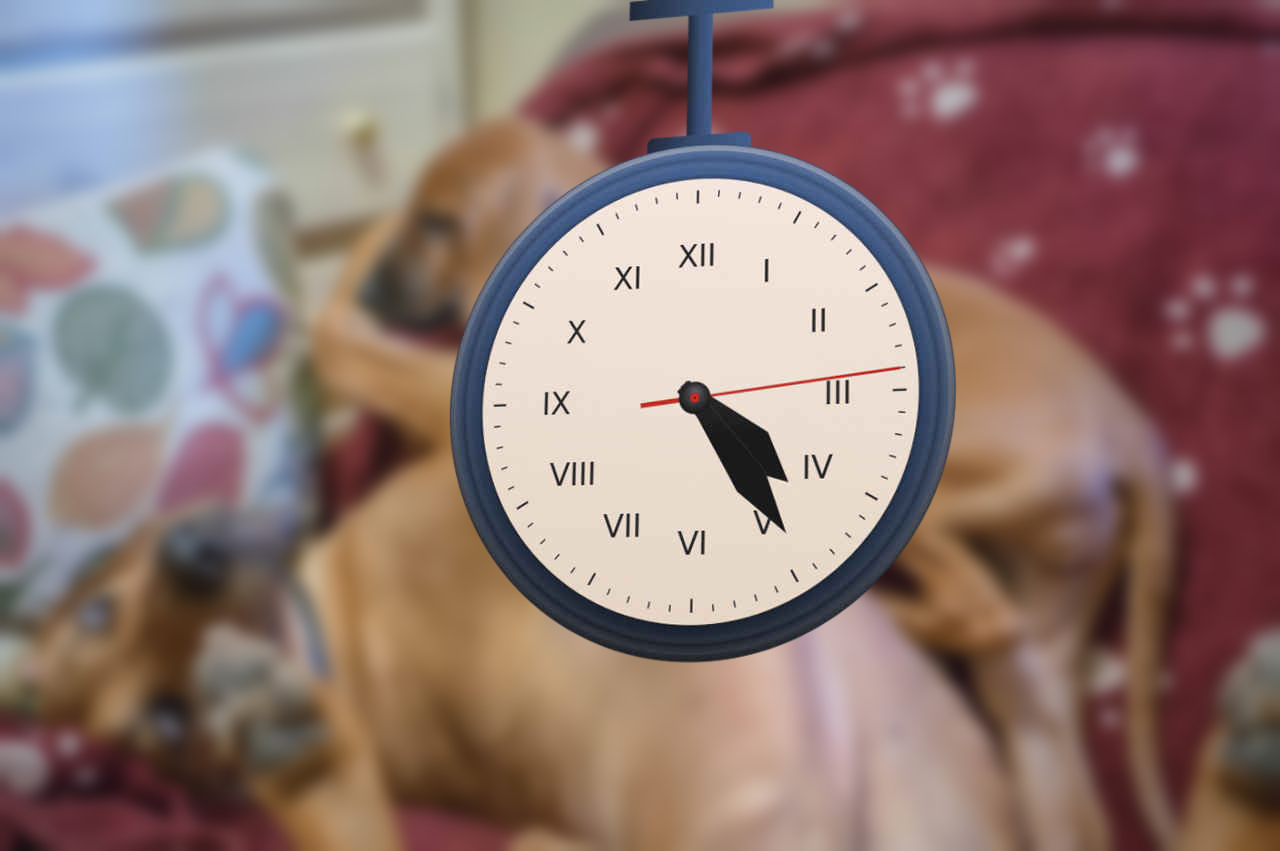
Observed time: 4:24:14
